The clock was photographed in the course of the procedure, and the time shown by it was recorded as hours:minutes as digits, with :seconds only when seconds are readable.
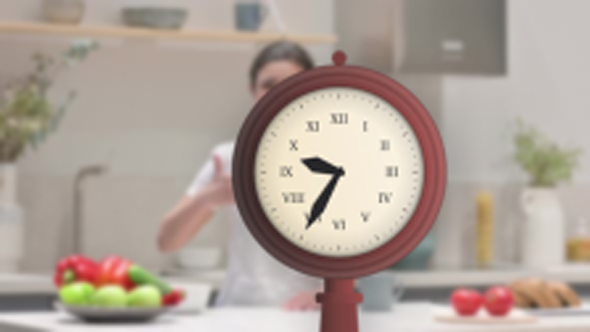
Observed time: 9:35
